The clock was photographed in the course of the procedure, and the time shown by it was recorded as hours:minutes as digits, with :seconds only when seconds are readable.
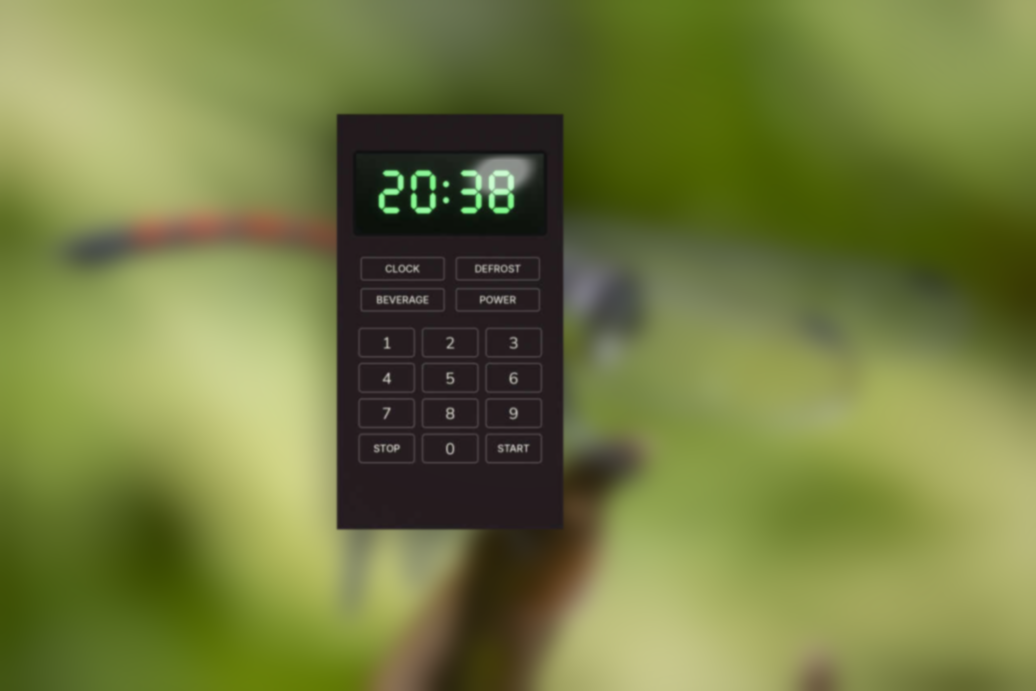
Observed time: 20:38
